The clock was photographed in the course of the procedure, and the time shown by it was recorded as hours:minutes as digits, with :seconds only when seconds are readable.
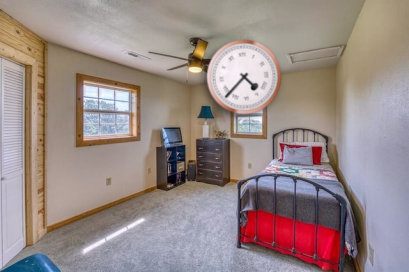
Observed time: 4:38
